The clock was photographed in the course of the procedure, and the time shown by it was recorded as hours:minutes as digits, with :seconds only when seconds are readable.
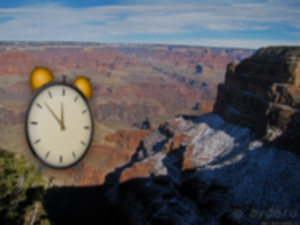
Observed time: 11:52
